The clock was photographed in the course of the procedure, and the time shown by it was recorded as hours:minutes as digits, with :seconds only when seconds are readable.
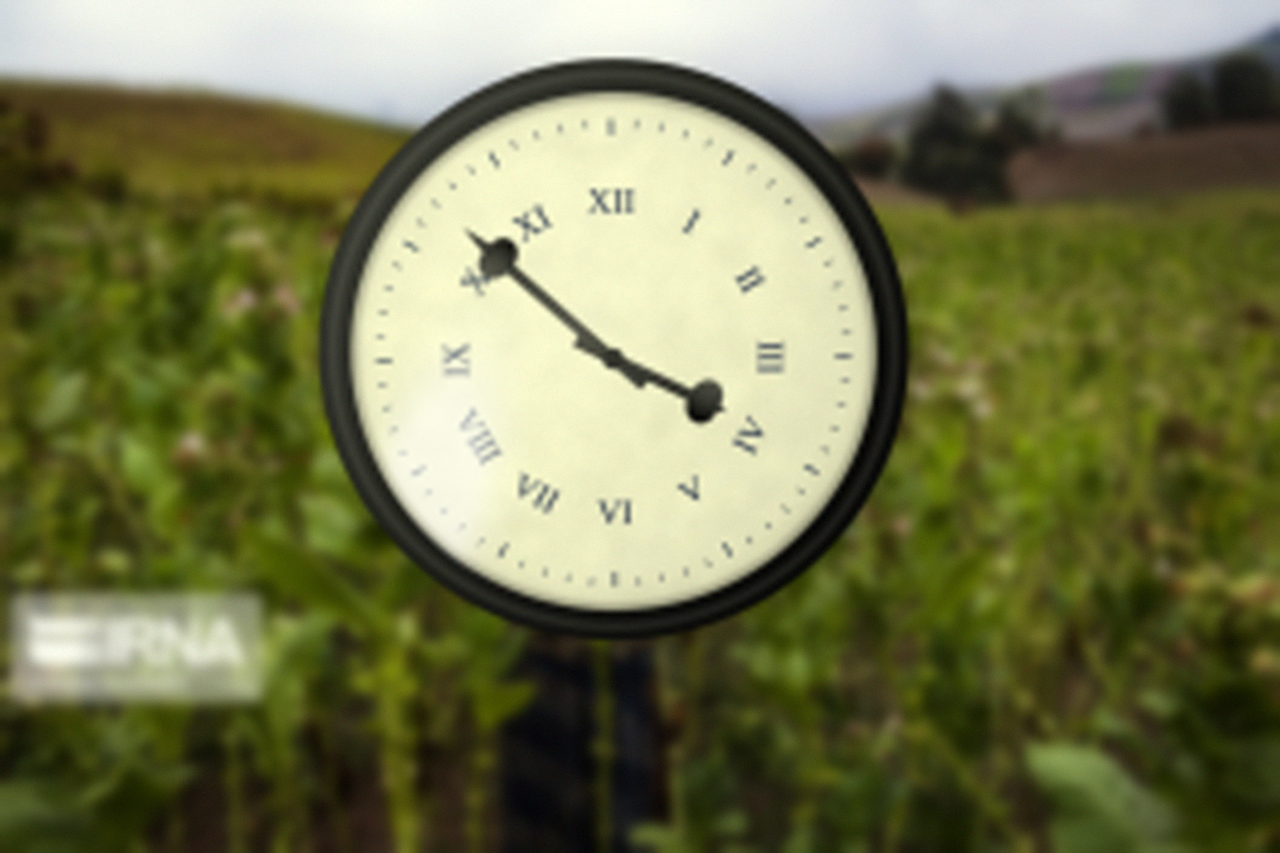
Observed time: 3:52
